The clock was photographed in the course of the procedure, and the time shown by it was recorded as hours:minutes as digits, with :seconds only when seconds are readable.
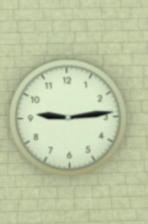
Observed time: 9:14
